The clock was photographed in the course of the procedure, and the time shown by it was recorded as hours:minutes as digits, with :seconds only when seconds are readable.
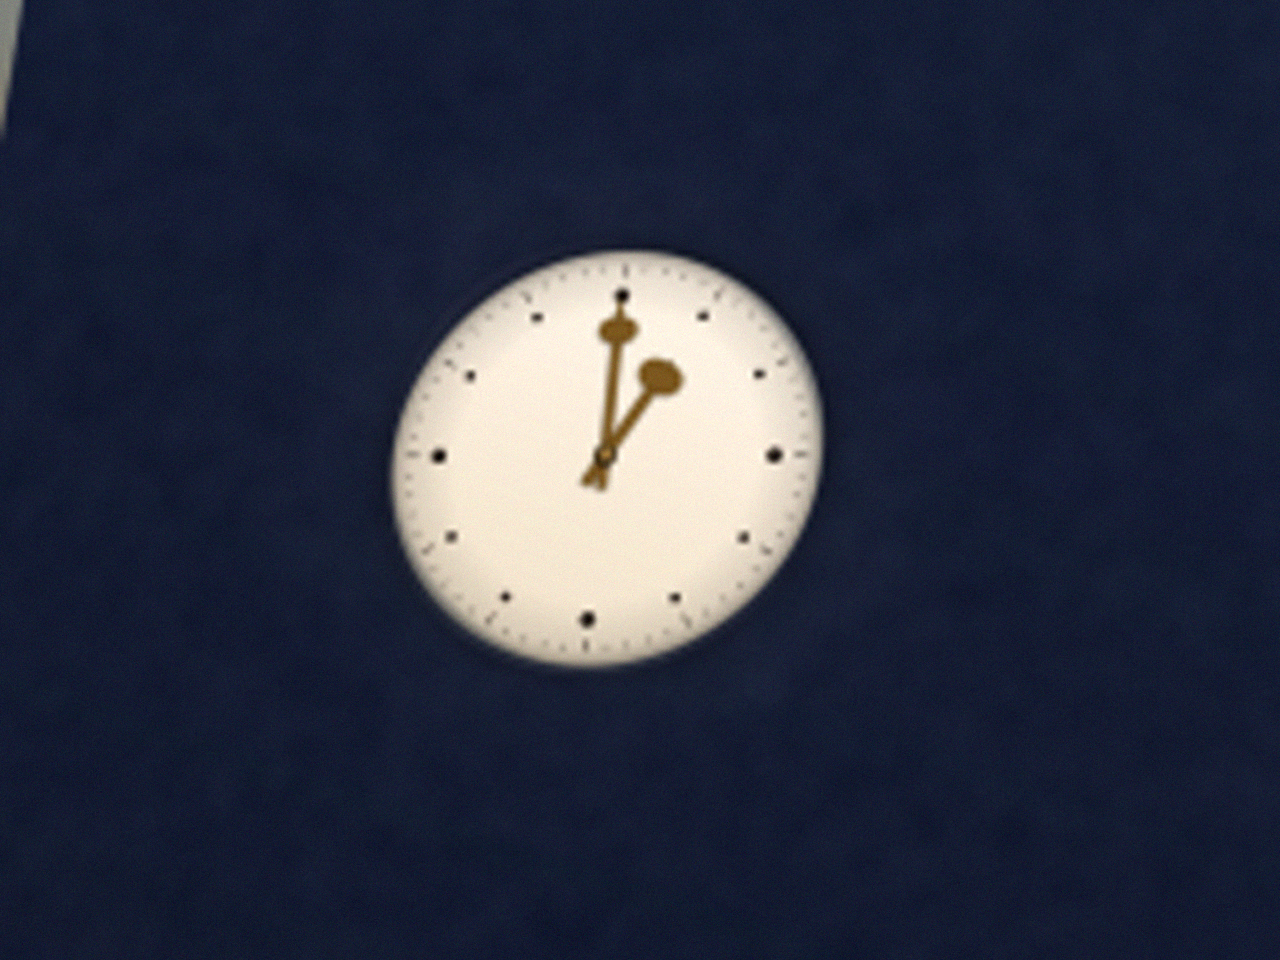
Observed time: 1:00
